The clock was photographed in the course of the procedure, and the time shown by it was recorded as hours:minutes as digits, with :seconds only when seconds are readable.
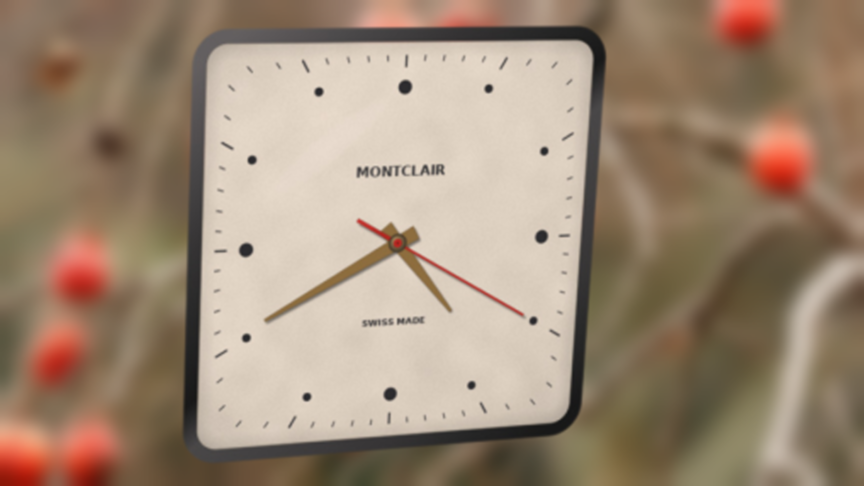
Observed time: 4:40:20
